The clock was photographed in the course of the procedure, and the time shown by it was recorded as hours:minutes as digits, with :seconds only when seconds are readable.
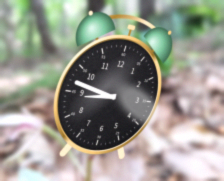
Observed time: 8:47
